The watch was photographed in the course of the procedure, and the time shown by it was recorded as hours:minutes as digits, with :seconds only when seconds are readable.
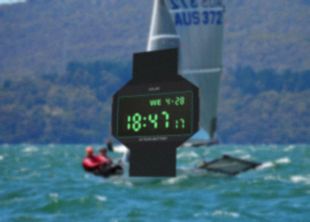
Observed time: 18:47
